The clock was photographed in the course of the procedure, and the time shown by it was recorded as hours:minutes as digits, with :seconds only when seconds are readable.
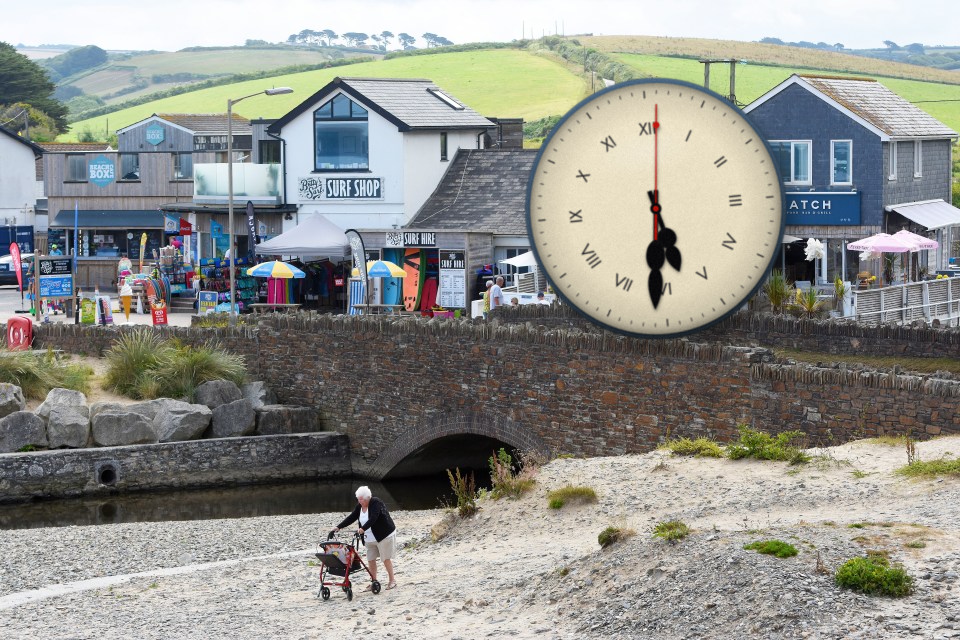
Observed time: 5:31:01
